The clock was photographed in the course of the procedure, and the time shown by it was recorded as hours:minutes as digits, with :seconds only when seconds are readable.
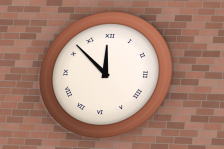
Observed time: 11:52
